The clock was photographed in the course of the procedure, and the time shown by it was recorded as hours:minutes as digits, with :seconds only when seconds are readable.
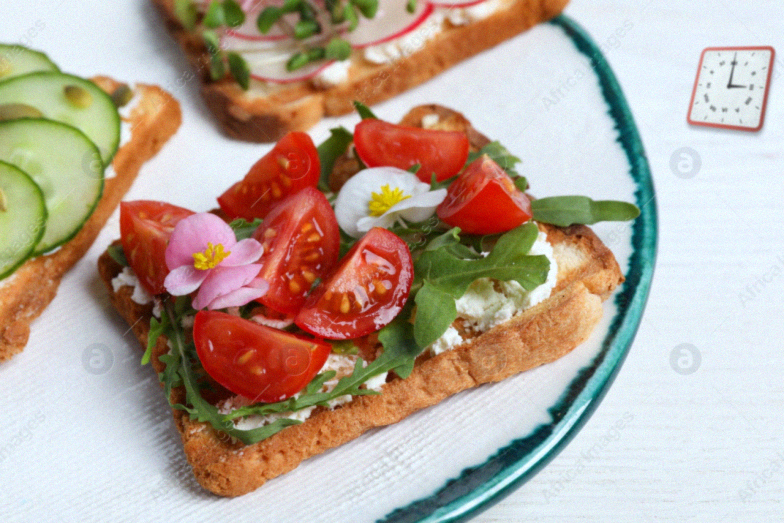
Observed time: 3:00
